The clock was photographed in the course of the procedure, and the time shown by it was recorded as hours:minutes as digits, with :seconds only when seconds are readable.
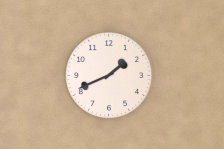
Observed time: 1:41
